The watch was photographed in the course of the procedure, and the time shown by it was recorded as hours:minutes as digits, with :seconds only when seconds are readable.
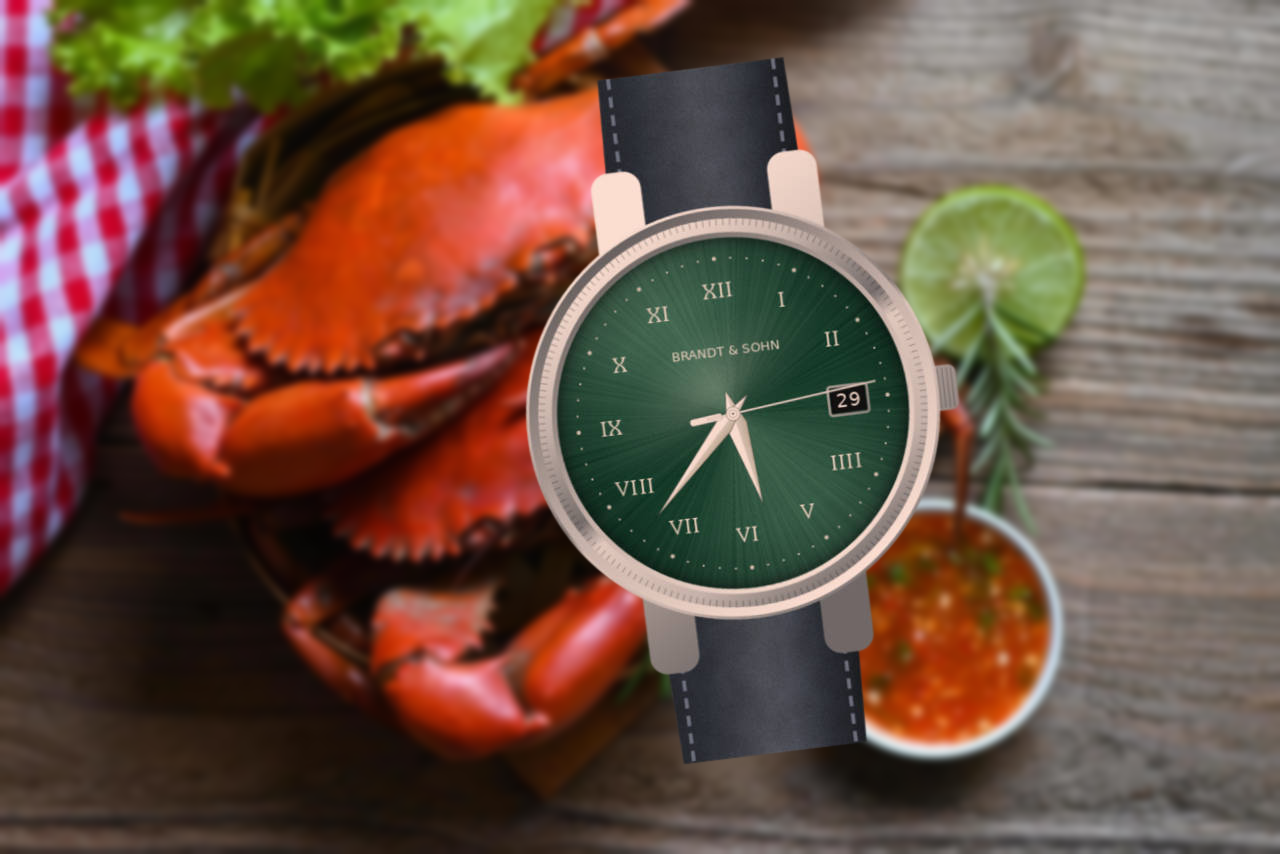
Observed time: 5:37:14
